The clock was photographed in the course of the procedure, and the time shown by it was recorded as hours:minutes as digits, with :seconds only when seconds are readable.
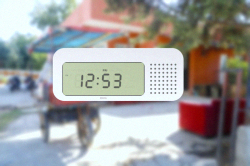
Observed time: 12:53
